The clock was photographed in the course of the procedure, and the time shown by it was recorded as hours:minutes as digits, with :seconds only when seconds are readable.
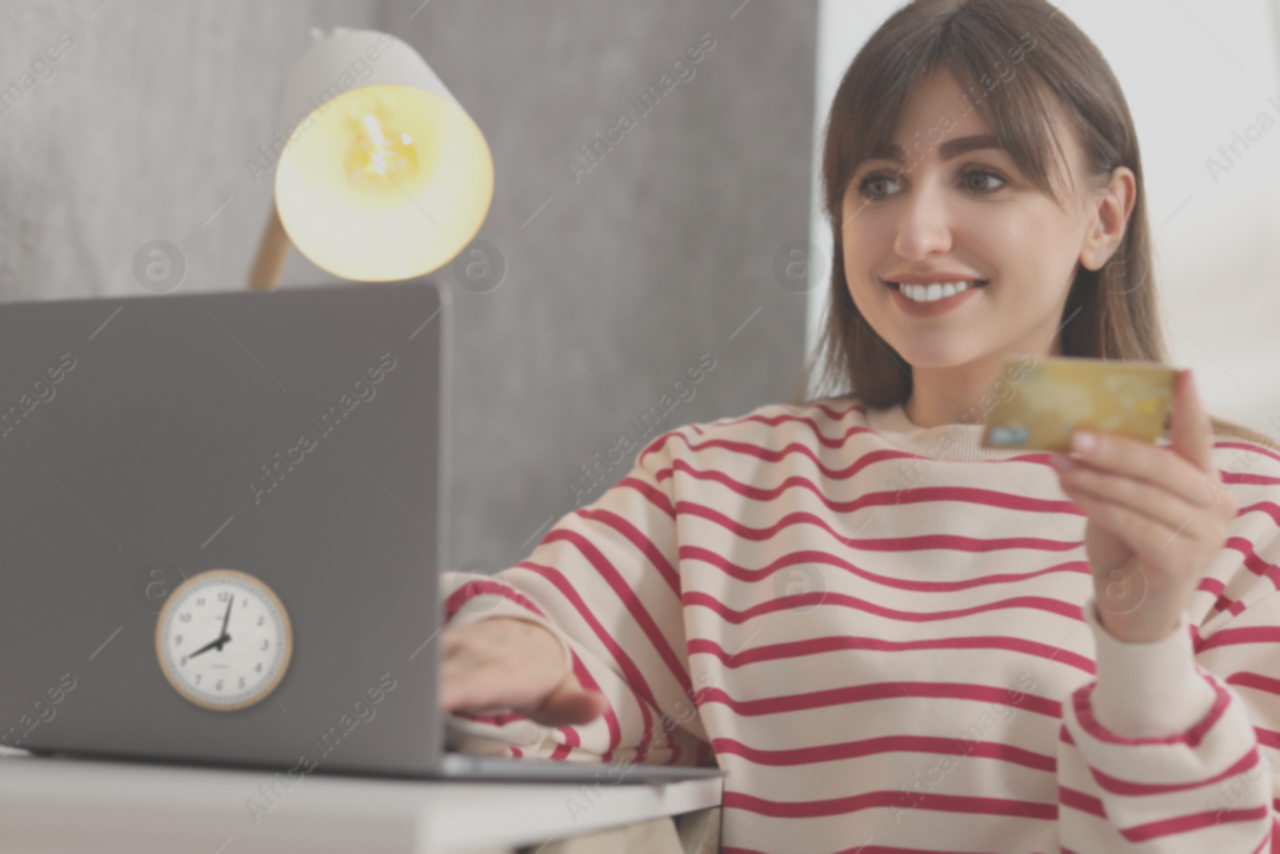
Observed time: 8:02
